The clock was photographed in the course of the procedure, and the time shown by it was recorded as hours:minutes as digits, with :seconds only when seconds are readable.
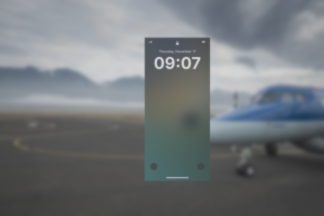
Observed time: 9:07
